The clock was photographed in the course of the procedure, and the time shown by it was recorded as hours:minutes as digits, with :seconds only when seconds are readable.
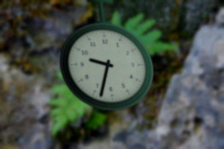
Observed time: 9:33
